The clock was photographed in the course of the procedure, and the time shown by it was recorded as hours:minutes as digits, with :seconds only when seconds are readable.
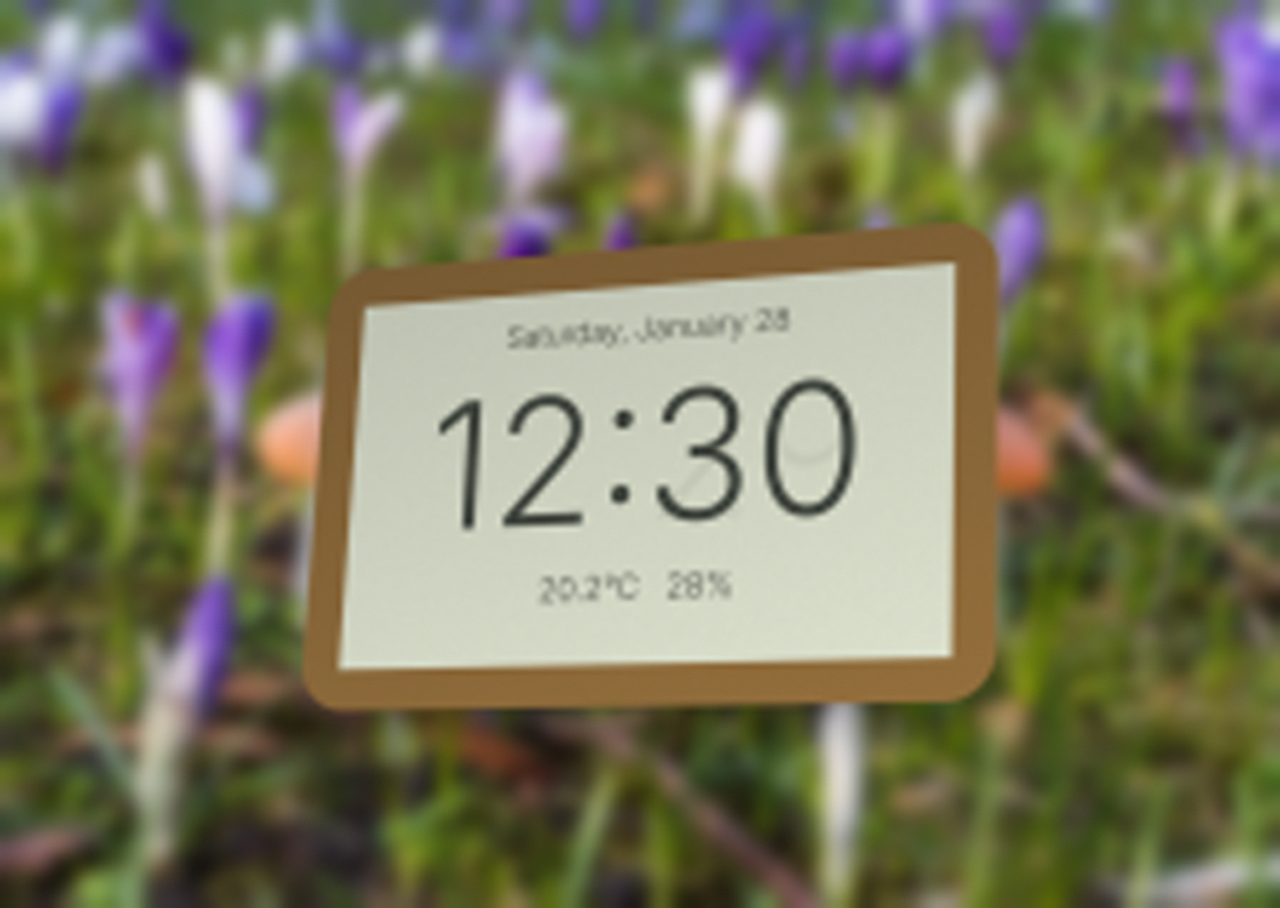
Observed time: 12:30
